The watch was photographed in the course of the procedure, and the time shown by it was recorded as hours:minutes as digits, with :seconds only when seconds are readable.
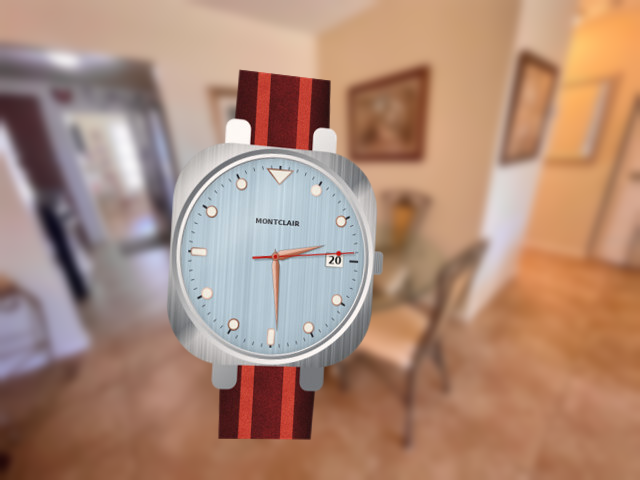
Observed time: 2:29:14
